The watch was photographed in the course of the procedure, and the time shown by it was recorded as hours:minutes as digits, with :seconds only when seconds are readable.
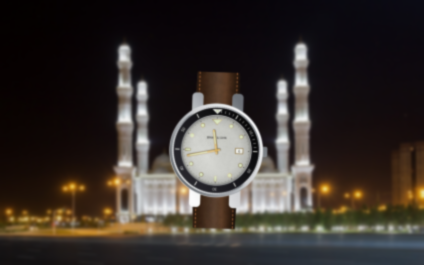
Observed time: 11:43
